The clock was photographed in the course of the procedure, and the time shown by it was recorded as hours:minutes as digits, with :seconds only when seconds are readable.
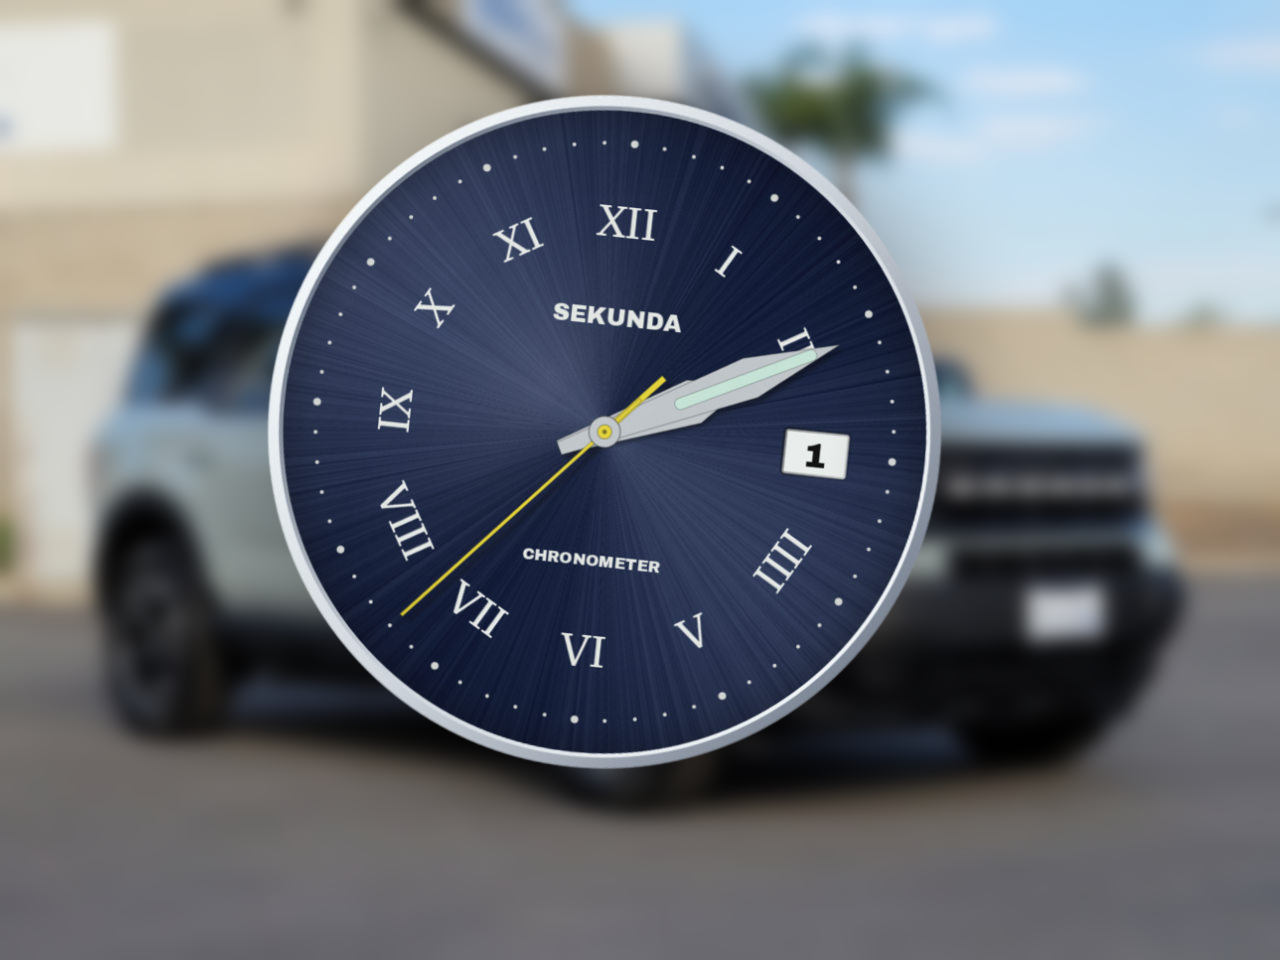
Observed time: 2:10:37
